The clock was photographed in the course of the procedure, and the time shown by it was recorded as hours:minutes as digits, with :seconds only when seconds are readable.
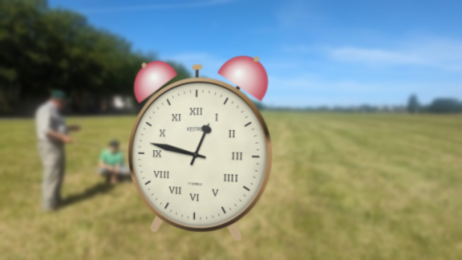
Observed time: 12:47
